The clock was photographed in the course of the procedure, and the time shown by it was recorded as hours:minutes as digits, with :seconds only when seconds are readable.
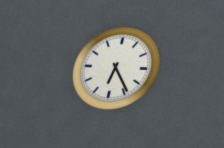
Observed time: 6:24
